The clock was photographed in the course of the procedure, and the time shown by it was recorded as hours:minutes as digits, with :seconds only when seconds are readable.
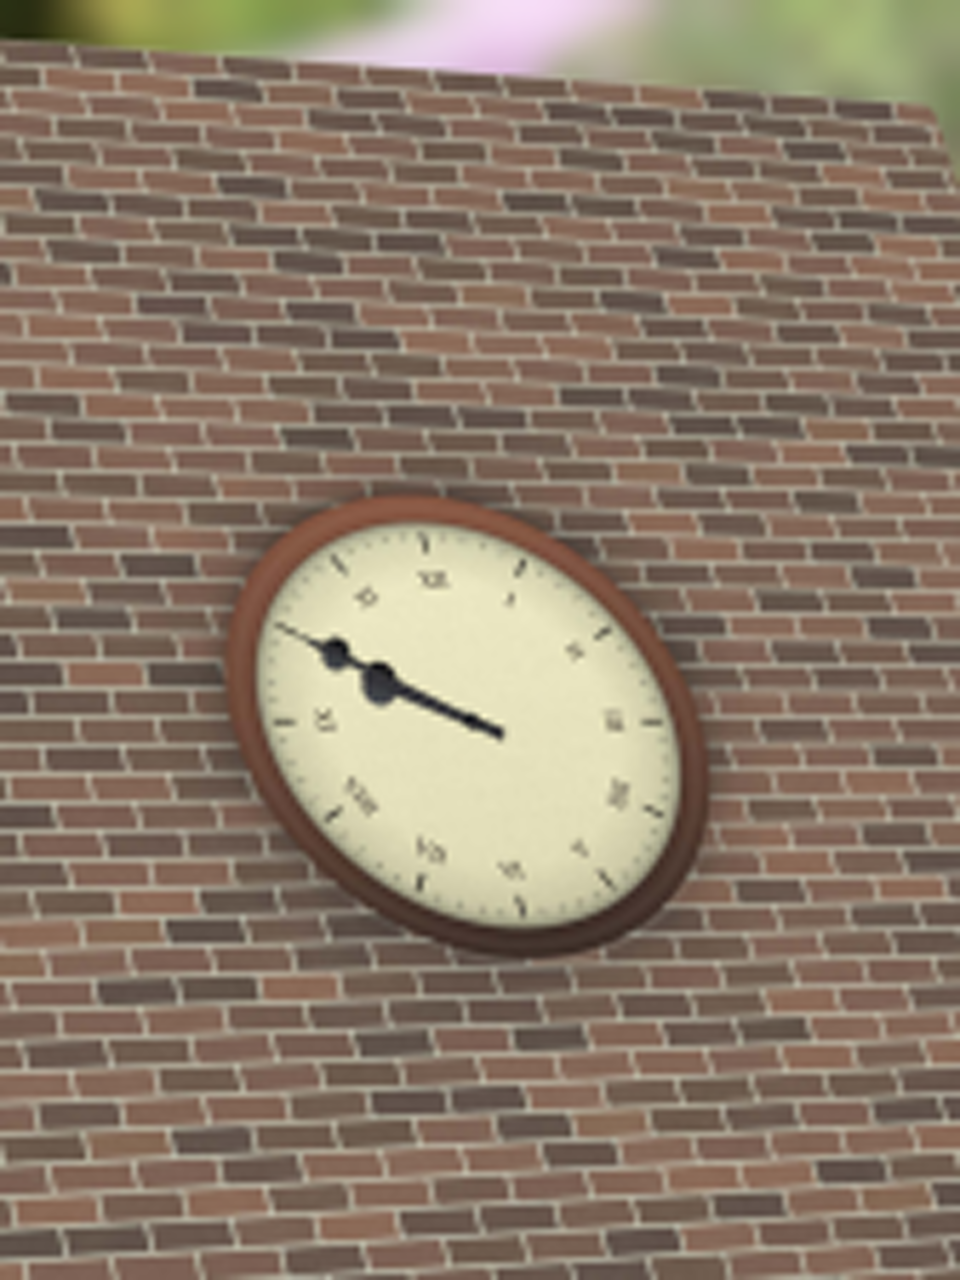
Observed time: 9:50
